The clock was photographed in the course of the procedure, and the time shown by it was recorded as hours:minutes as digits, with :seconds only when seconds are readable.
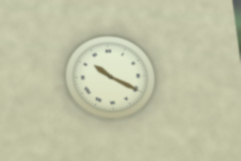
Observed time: 10:20
